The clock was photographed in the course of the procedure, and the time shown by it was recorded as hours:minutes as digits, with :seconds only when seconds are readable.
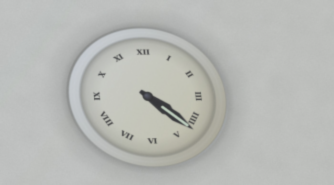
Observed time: 4:22
